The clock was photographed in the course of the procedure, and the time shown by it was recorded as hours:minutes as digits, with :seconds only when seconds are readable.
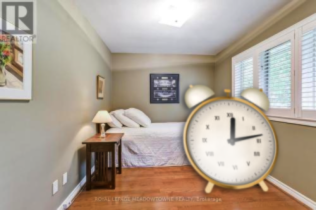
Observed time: 12:13
